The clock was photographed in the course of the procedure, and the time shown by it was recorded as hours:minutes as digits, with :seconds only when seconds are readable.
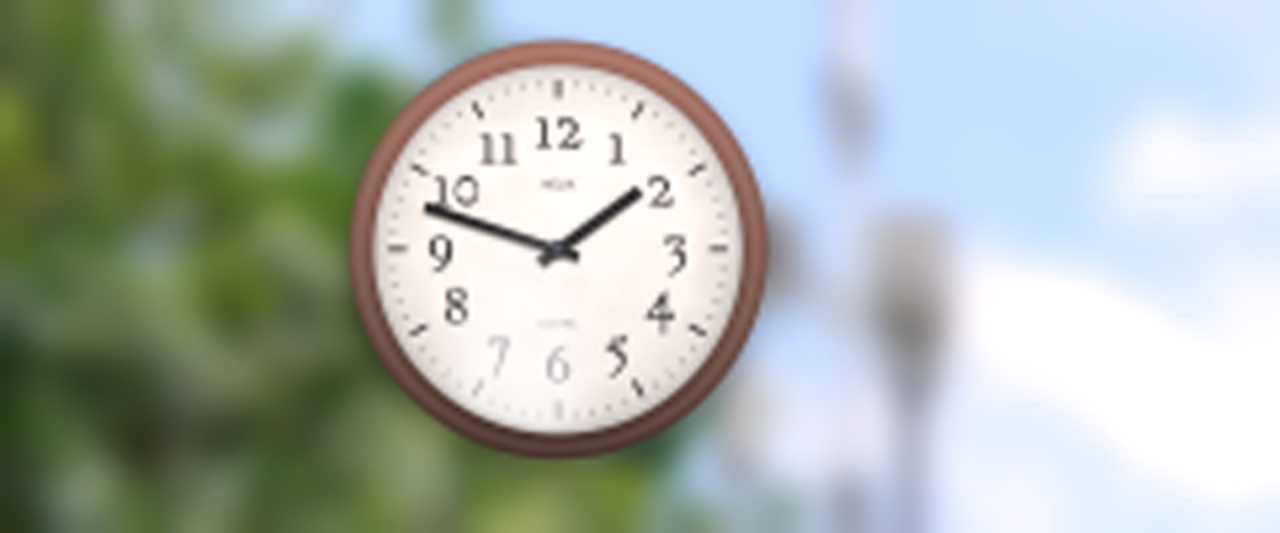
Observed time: 1:48
